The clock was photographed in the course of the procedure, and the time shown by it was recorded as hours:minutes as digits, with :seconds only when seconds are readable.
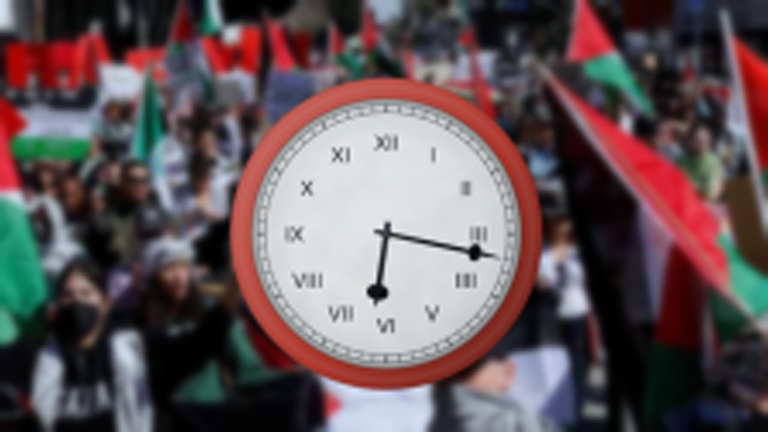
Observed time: 6:17
